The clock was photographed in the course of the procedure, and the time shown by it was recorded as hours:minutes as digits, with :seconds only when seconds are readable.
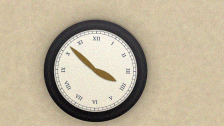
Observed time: 3:52
